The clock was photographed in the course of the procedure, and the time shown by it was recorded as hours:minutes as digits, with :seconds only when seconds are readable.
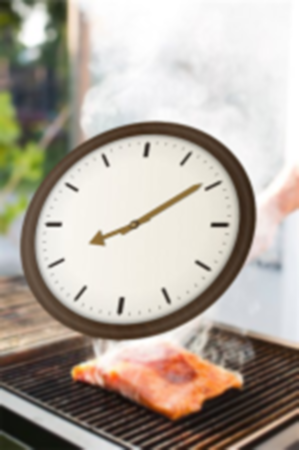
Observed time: 8:09
